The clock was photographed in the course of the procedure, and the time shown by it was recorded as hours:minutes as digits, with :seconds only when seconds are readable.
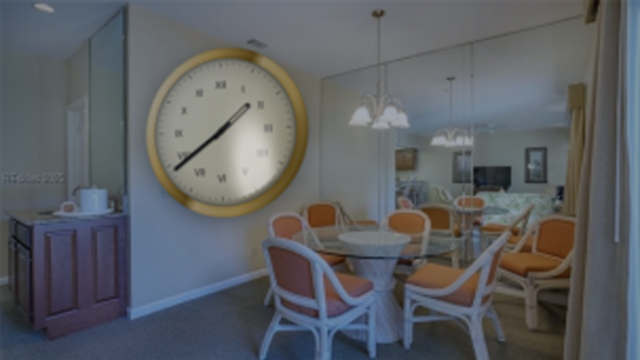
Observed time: 1:39
